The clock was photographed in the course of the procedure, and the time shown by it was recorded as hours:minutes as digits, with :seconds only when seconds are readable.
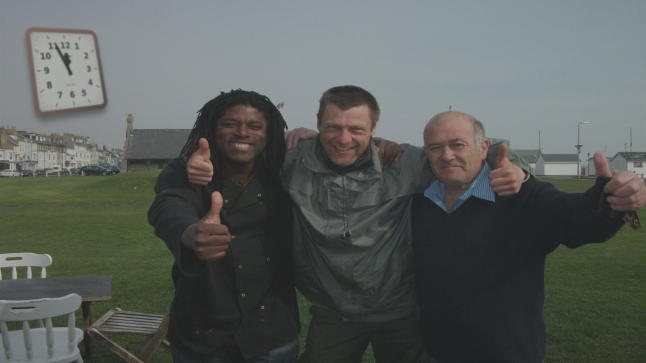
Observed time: 11:56
